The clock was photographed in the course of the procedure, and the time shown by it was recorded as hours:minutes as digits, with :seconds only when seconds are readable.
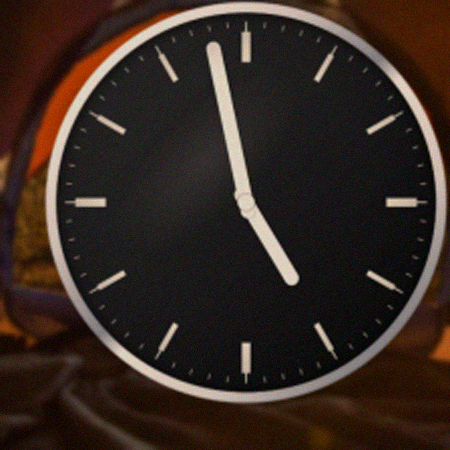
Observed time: 4:58
